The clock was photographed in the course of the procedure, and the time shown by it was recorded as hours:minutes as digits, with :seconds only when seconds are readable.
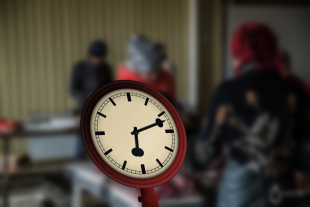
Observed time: 6:12
